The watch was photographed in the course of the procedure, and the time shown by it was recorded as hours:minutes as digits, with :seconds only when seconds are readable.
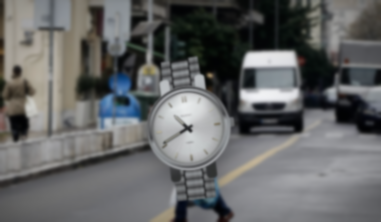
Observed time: 10:41
